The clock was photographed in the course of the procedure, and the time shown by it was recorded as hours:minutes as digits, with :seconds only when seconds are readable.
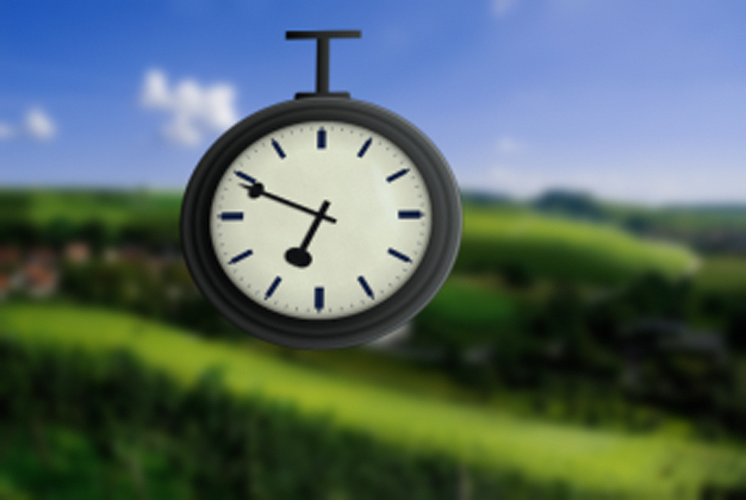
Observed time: 6:49
